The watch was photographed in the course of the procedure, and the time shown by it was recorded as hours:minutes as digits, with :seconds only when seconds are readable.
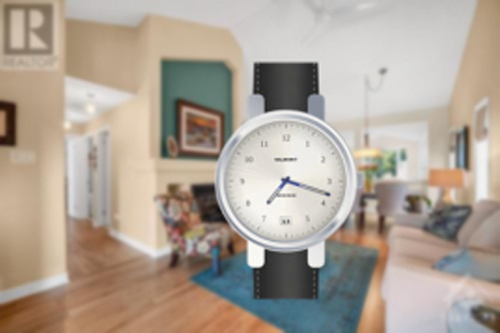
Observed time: 7:18
